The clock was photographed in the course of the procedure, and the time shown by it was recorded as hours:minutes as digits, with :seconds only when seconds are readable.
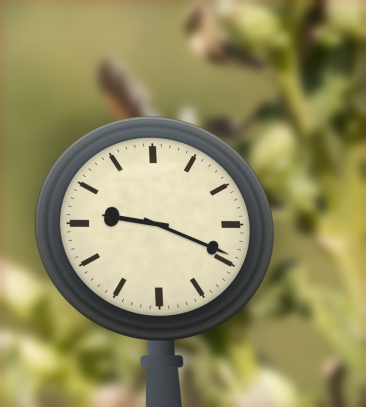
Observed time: 9:19
